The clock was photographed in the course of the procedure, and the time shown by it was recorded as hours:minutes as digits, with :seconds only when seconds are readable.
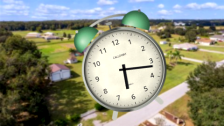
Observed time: 6:17
